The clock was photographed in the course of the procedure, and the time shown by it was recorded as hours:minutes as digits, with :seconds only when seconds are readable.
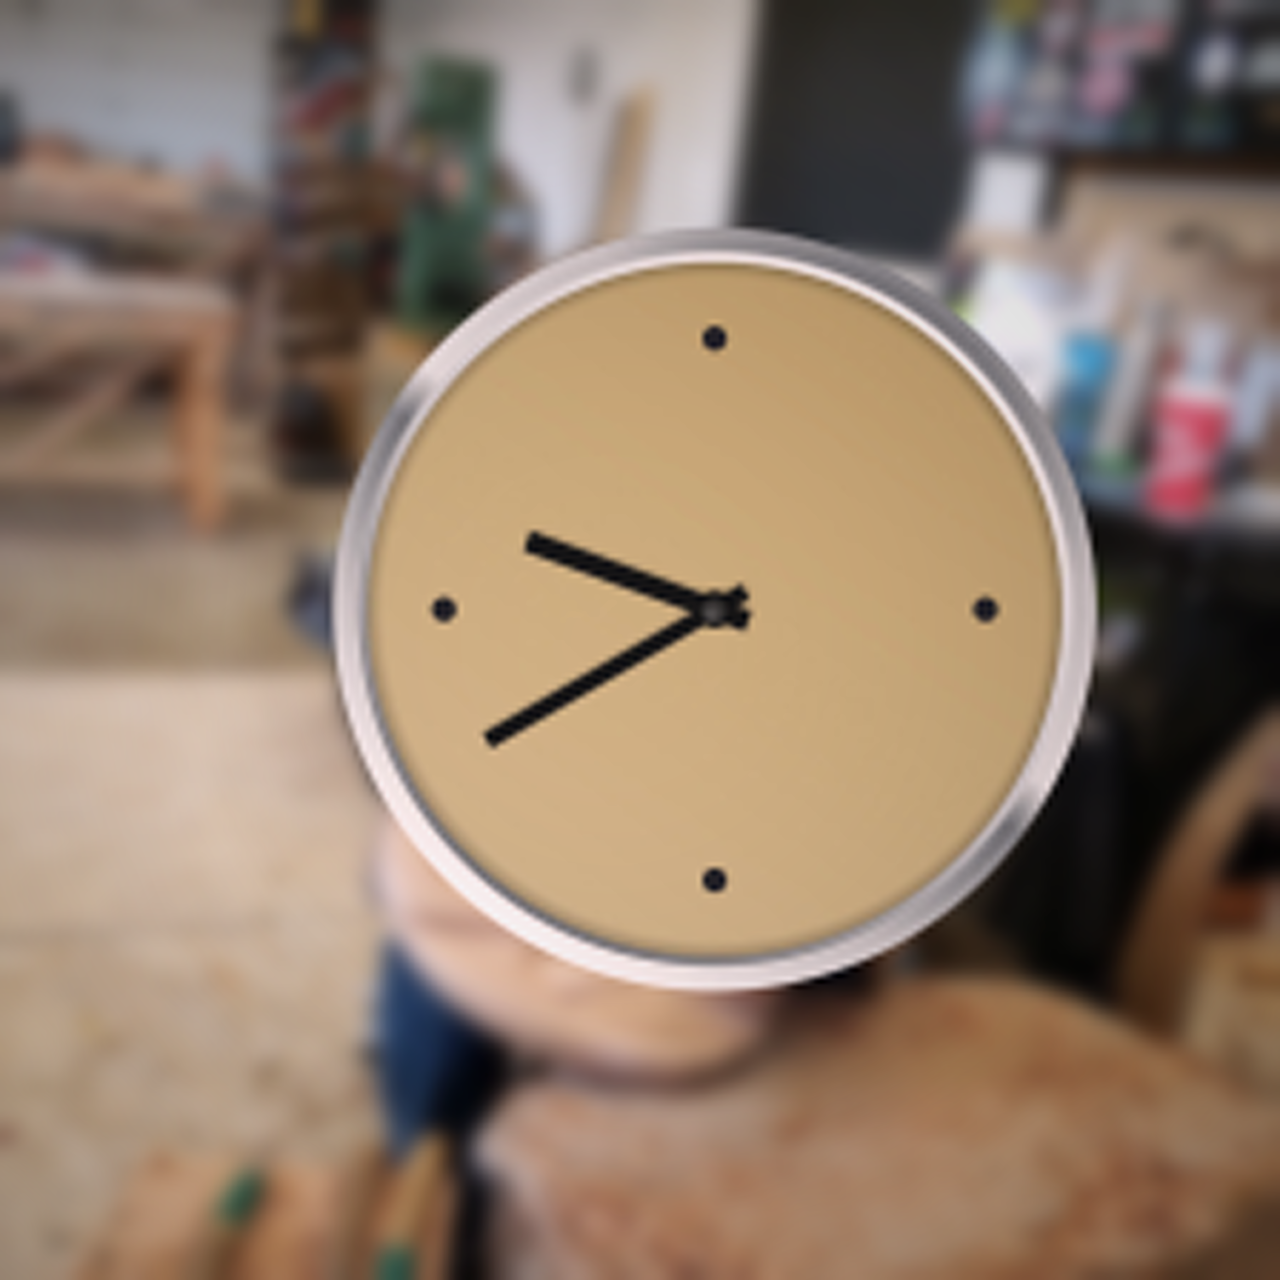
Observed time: 9:40
